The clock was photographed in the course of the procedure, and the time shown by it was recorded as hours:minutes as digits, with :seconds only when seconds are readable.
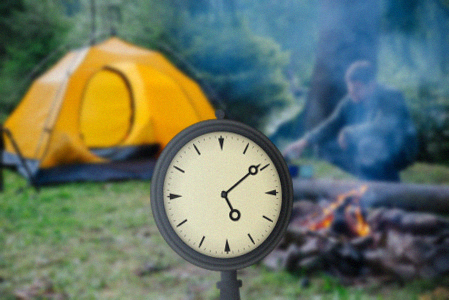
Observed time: 5:09
